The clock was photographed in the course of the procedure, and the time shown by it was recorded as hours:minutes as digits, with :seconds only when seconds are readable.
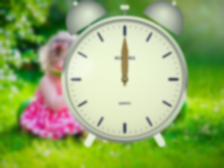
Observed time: 12:00
